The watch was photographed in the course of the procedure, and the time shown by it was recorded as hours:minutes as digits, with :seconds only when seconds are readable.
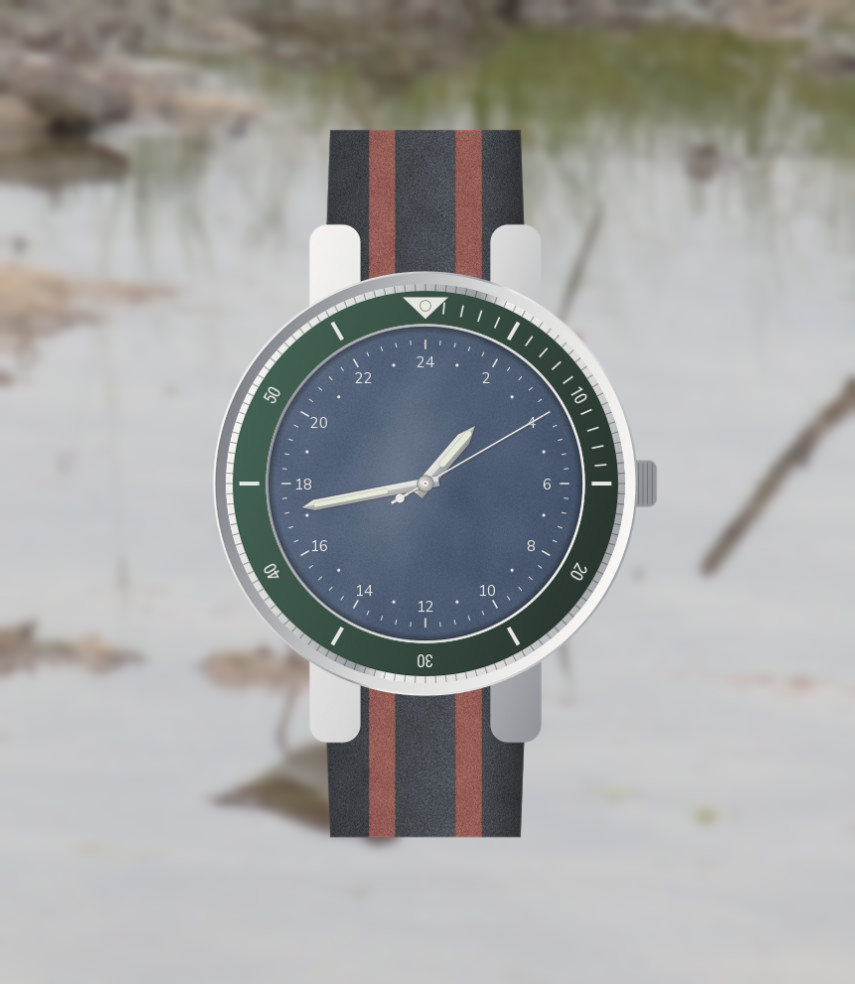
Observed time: 2:43:10
